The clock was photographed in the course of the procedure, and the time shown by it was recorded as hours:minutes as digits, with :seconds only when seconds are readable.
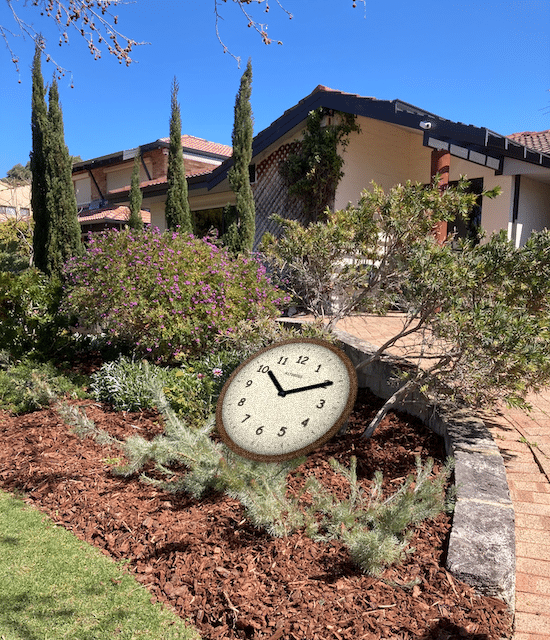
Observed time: 10:10
